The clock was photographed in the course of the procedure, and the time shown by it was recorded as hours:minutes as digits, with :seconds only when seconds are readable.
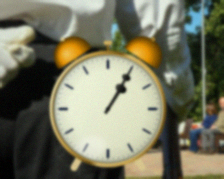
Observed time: 1:05
